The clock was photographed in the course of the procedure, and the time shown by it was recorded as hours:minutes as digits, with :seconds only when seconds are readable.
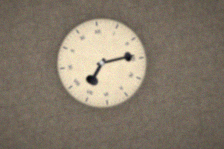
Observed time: 7:14
